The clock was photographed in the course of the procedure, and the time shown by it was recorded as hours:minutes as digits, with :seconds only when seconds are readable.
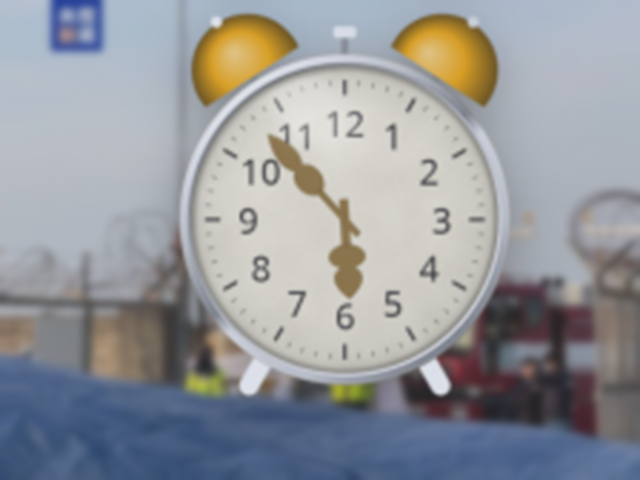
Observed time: 5:53
